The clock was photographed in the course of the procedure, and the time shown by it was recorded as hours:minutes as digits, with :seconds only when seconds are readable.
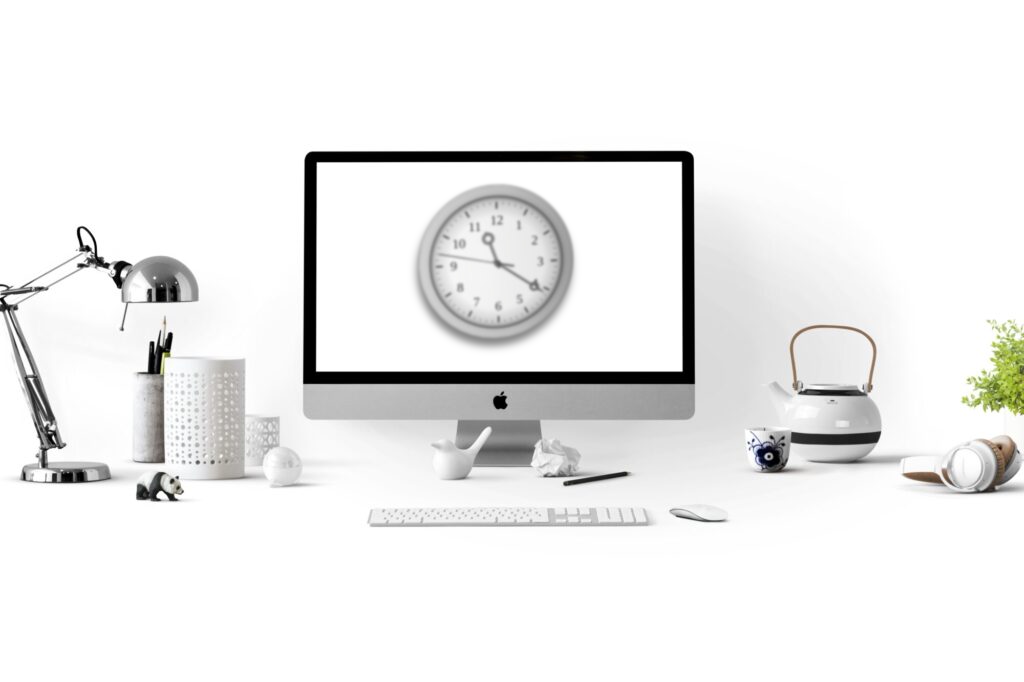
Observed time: 11:20:47
